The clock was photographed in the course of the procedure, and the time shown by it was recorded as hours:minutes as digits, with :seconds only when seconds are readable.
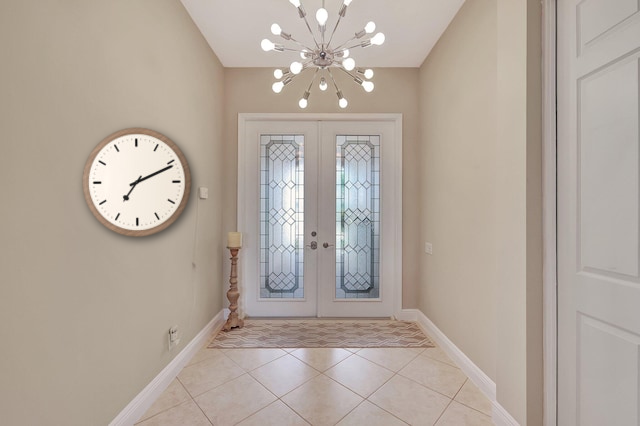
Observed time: 7:11
